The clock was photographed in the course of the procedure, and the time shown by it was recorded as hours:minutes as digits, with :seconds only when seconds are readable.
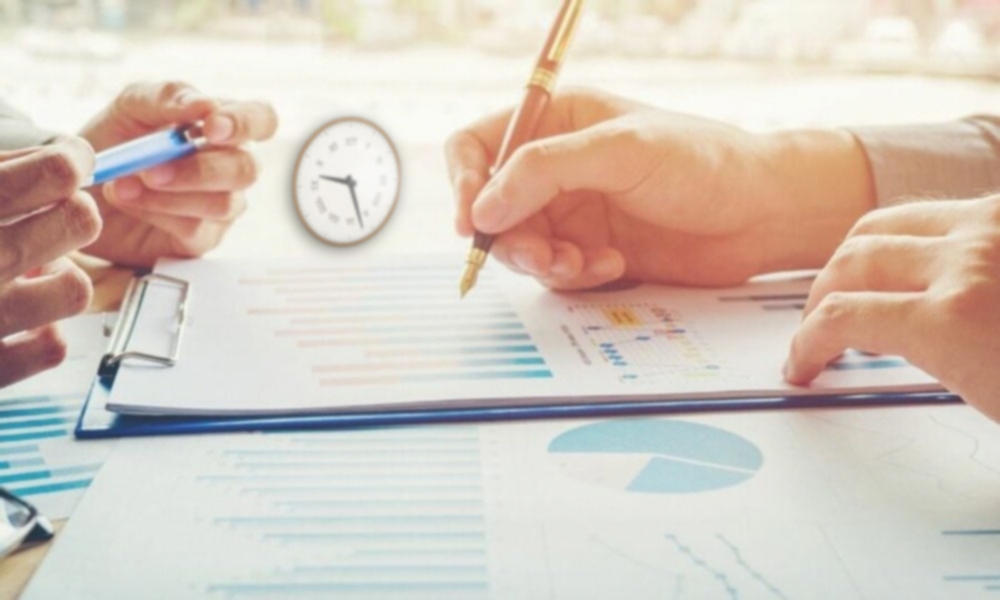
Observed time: 9:27
